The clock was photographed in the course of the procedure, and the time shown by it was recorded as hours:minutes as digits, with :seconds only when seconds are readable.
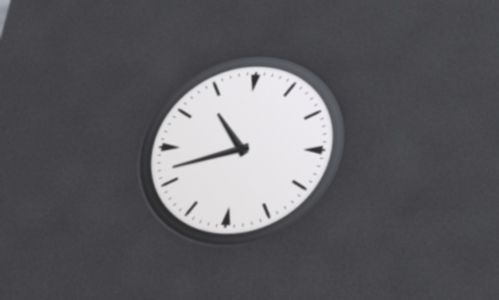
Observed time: 10:42
